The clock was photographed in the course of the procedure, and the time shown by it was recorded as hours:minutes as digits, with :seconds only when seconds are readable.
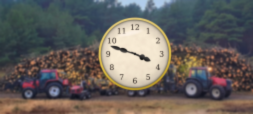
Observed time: 3:48
